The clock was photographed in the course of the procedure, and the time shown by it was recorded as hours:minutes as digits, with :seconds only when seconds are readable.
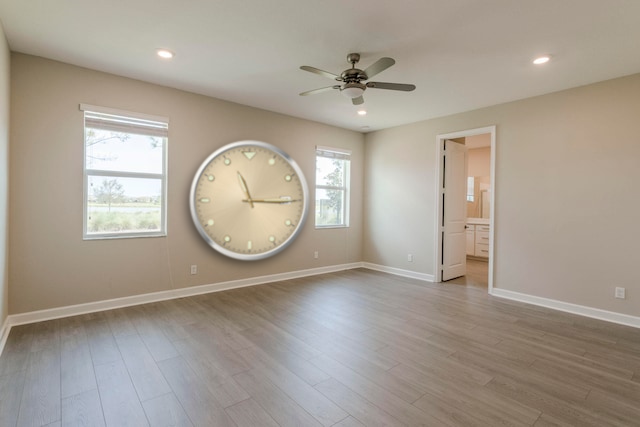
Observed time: 11:15
